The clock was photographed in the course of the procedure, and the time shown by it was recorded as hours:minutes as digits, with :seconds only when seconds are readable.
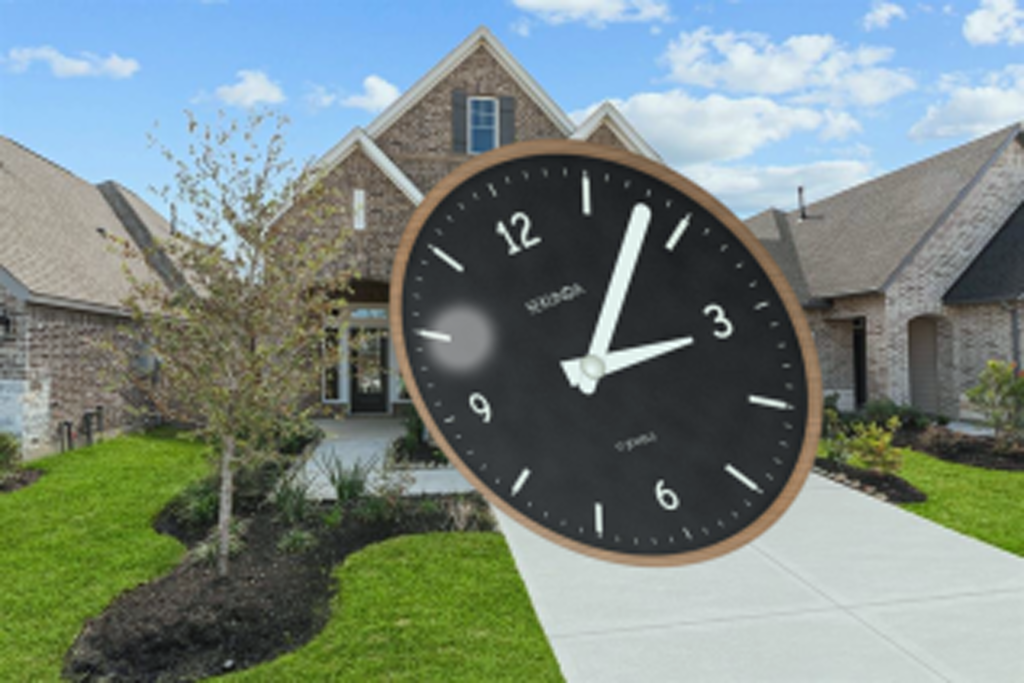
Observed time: 3:08
